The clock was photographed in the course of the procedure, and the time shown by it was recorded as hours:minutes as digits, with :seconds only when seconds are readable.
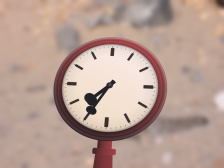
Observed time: 7:35
